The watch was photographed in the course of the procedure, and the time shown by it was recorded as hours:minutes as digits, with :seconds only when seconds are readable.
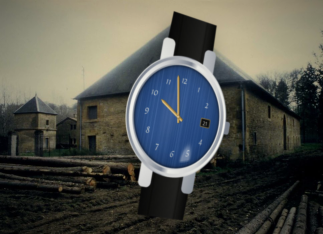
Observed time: 9:58
